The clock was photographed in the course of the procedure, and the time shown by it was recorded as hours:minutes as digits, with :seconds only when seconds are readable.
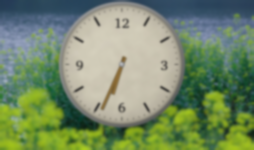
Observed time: 6:34
